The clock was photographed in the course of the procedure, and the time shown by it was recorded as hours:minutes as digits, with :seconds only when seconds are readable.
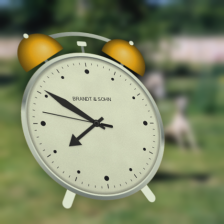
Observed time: 7:50:47
